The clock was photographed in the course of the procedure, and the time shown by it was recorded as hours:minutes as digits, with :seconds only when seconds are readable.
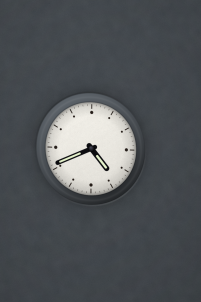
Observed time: 4:41
